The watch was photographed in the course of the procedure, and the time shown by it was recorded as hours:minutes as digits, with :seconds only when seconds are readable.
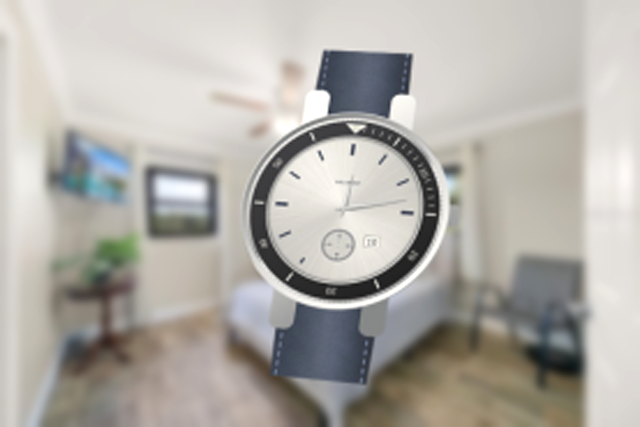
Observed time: 12:13
